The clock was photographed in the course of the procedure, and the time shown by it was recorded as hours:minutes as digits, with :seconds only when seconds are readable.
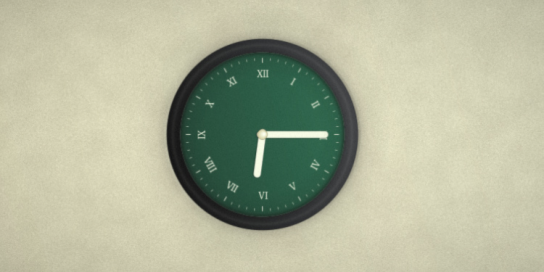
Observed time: 6:15
